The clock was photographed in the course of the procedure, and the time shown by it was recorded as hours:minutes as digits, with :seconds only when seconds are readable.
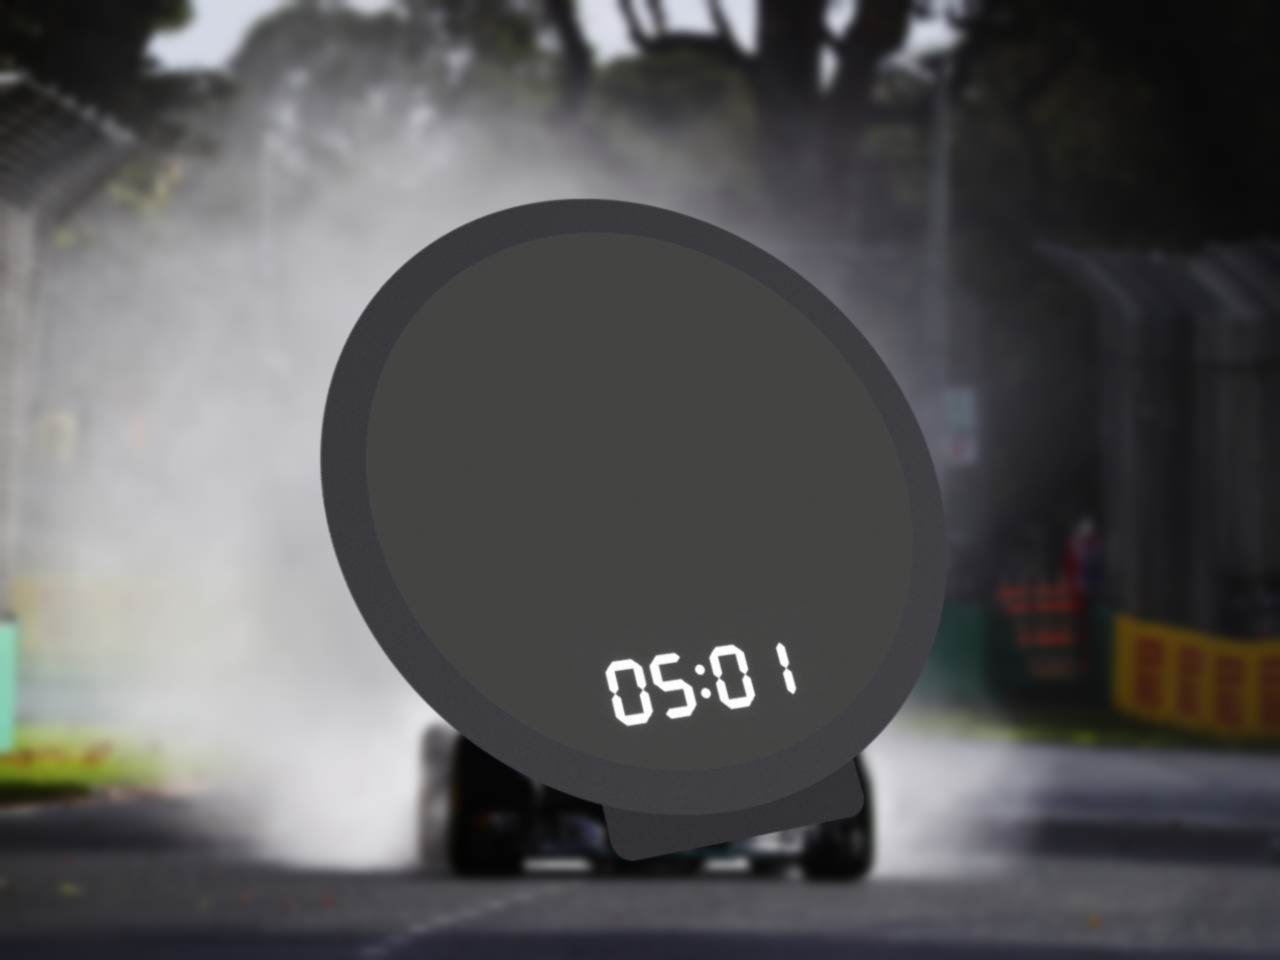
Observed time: 5:01
